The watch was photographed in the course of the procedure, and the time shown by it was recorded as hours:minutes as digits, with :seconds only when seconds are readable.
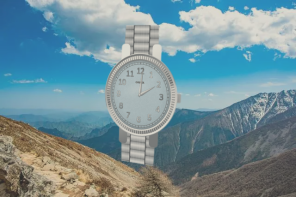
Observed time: 2:01
